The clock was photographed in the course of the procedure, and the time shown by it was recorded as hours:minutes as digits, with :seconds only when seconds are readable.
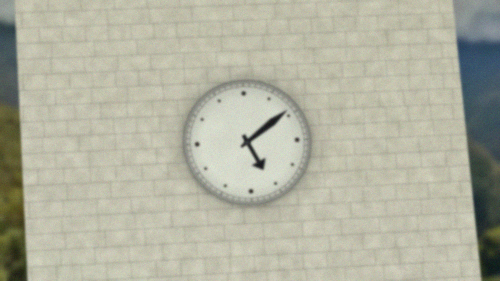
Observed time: 5:09
